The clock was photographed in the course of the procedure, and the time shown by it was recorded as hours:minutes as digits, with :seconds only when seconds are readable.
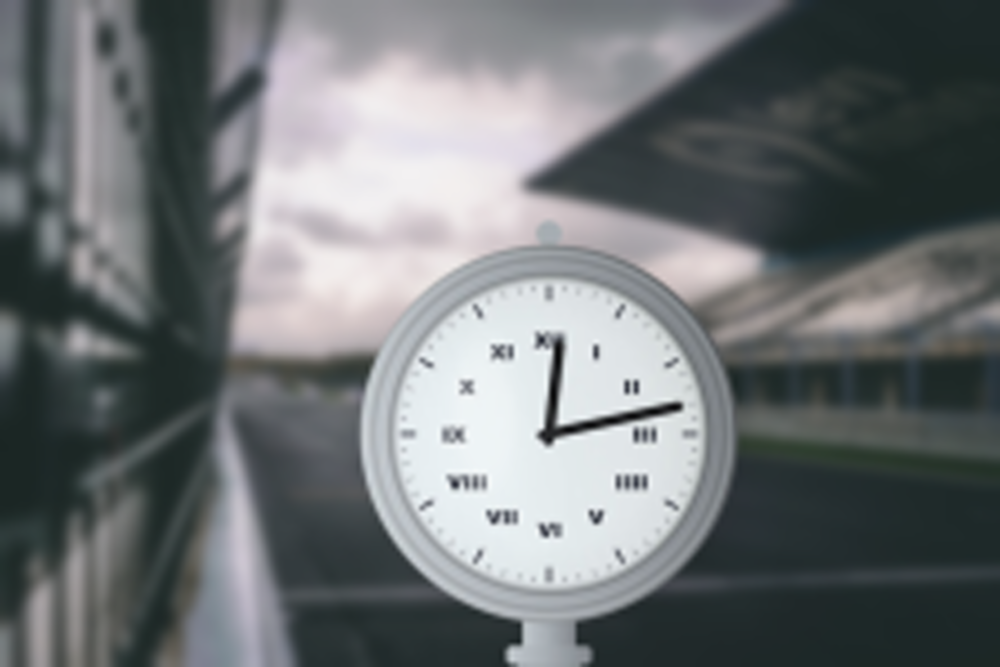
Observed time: 12:13
